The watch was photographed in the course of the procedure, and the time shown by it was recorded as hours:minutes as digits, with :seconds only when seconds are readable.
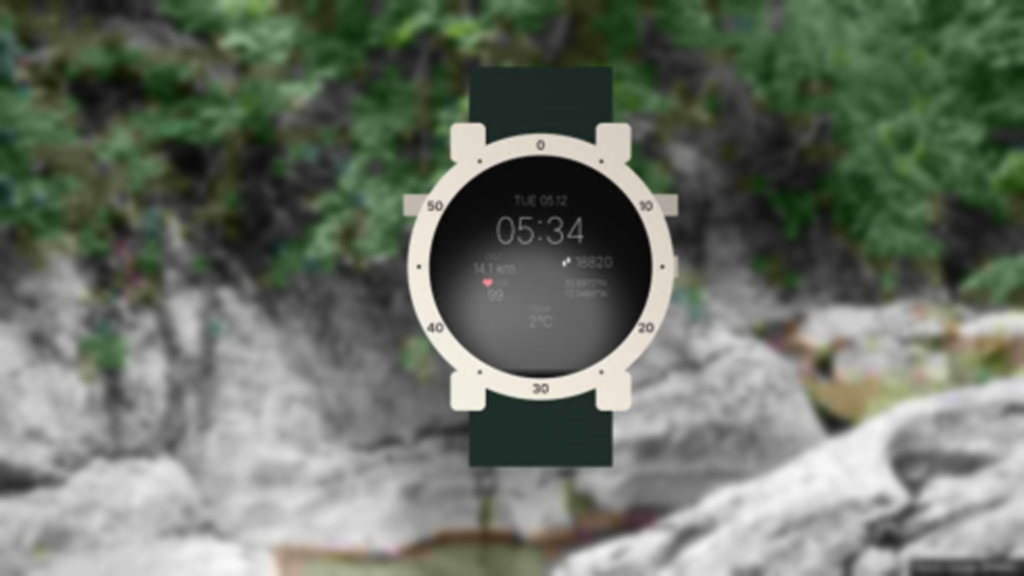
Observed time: 5:34
